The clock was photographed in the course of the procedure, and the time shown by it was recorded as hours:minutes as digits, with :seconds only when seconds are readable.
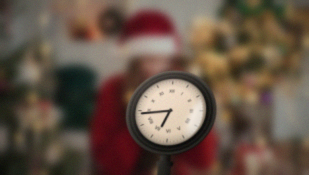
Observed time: 6:44
